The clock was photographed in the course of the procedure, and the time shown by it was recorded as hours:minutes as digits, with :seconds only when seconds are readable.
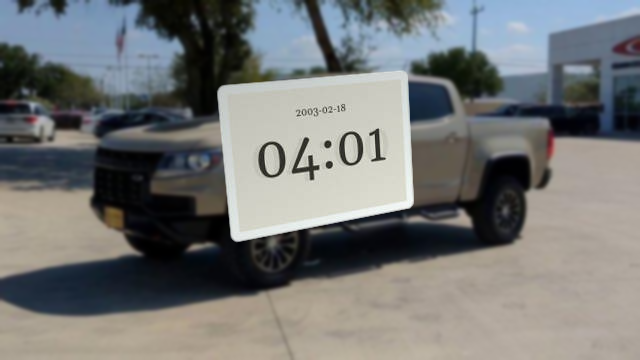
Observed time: 4:01
